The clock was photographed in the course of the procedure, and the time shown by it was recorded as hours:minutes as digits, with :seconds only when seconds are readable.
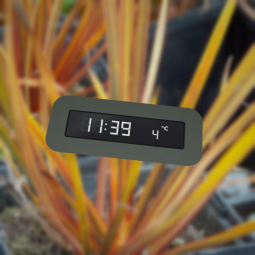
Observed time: 11:39
